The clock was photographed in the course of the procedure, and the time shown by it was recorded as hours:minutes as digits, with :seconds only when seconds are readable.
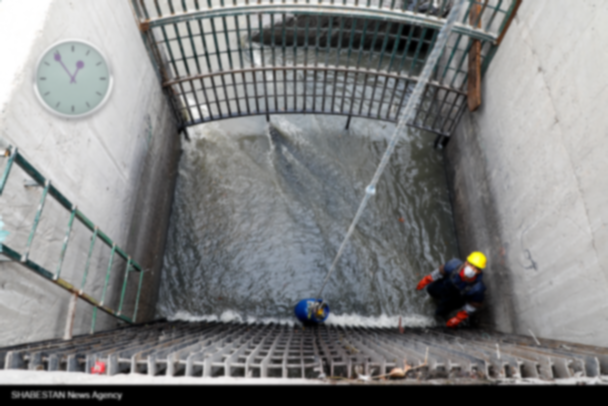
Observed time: 12:54
